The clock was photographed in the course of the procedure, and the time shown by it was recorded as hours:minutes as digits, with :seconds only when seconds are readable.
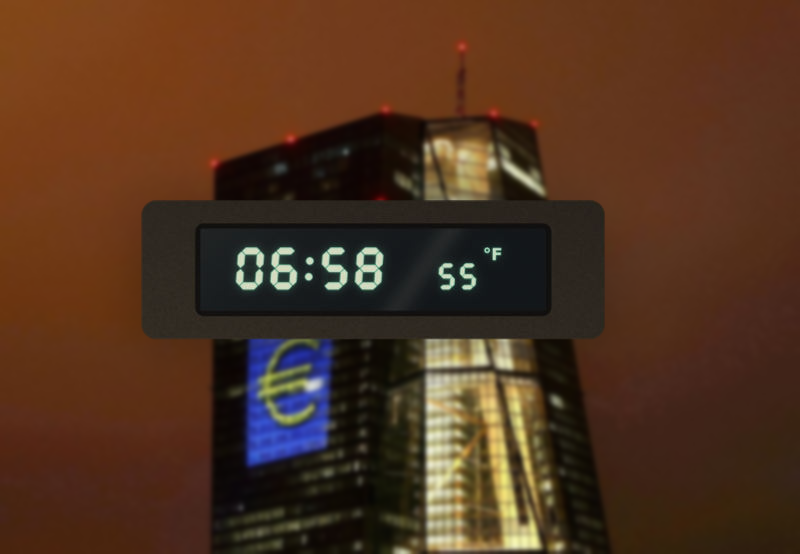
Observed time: 6:58
